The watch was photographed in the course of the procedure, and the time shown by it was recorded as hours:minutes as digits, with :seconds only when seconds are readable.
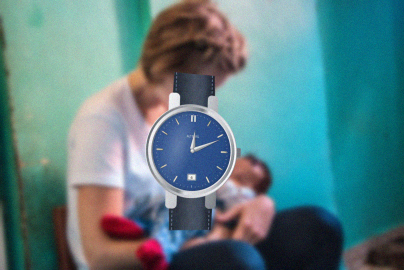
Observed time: 12:11
